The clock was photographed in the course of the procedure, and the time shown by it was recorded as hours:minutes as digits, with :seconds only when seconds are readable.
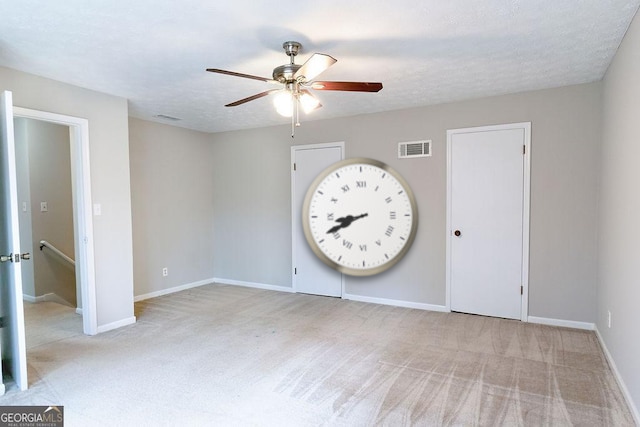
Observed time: 8:41
